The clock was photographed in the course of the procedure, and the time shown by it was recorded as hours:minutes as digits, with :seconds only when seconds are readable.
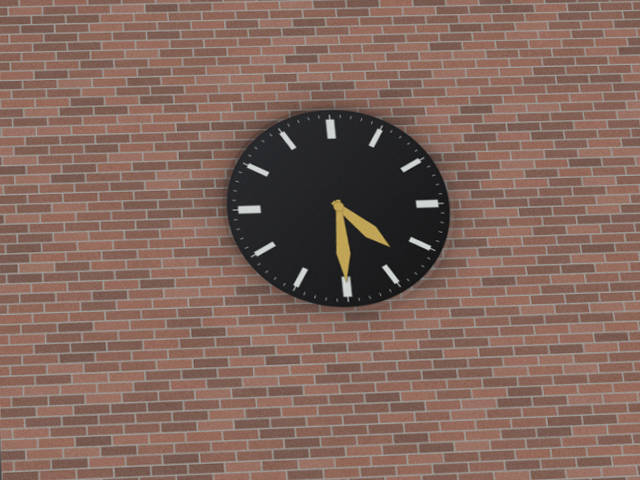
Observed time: 4:30
